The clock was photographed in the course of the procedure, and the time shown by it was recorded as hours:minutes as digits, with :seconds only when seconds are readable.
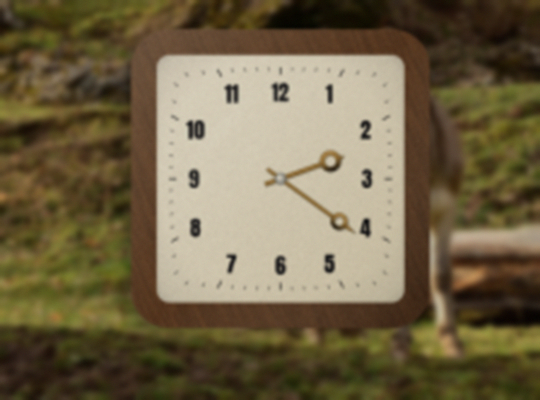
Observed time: 2:21
